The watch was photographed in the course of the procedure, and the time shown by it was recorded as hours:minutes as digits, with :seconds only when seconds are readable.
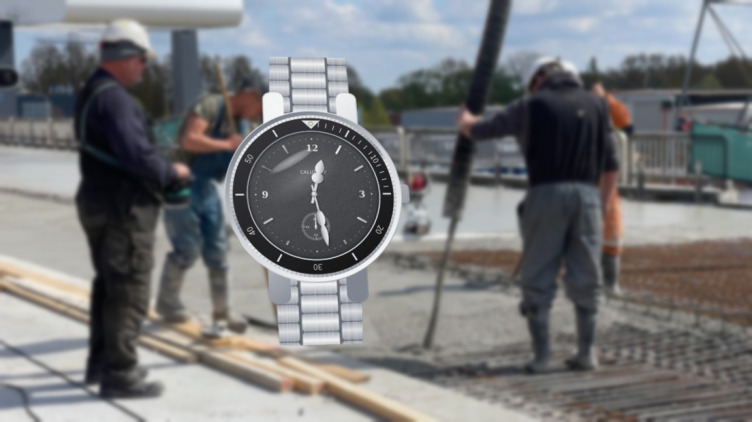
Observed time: 12:28
